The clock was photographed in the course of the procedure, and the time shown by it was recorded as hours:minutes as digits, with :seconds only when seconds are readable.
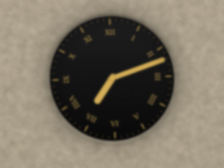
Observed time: 7:12
